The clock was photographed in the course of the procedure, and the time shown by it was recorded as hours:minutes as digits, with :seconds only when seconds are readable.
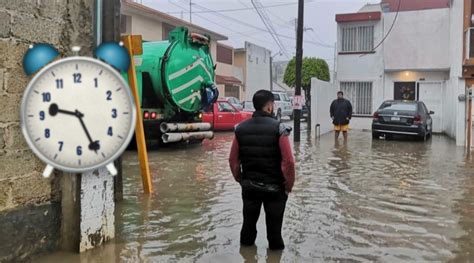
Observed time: 9:26
